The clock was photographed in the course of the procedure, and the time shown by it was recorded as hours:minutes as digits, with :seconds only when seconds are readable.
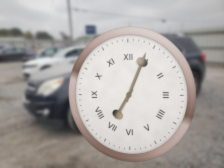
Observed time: 7:04
